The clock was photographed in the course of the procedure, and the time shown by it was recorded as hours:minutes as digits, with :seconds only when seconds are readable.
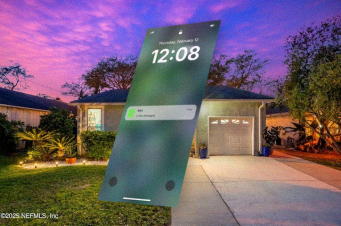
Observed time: 12:08
